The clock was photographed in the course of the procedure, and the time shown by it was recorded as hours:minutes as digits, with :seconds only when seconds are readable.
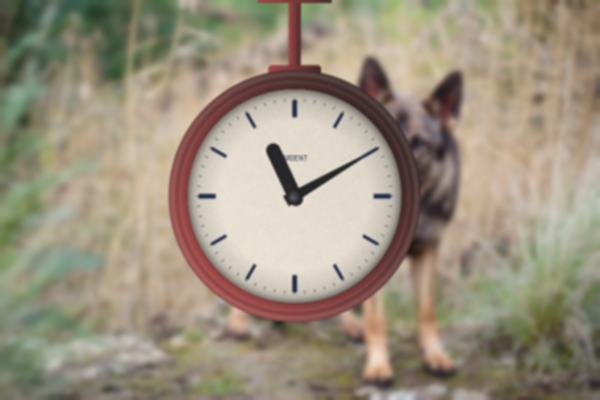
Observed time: 11:10
